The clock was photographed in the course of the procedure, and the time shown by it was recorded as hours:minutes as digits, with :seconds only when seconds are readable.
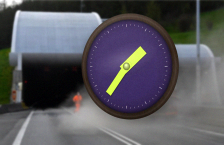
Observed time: 1:36
